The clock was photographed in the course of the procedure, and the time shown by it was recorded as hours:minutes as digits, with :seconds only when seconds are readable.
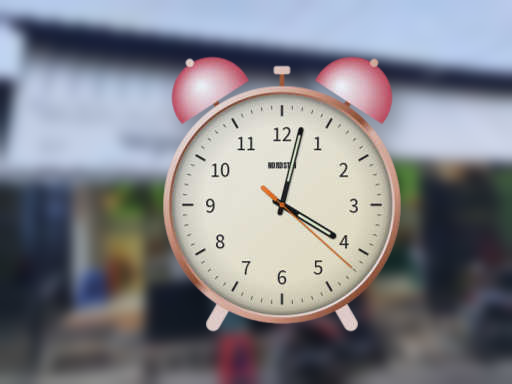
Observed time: 4:02:22
